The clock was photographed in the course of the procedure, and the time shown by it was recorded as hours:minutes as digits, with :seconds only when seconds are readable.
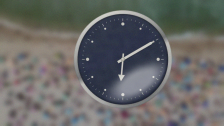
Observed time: 6:10
